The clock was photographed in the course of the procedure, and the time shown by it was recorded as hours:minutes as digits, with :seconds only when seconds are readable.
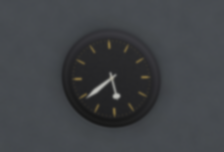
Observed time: 5:39
